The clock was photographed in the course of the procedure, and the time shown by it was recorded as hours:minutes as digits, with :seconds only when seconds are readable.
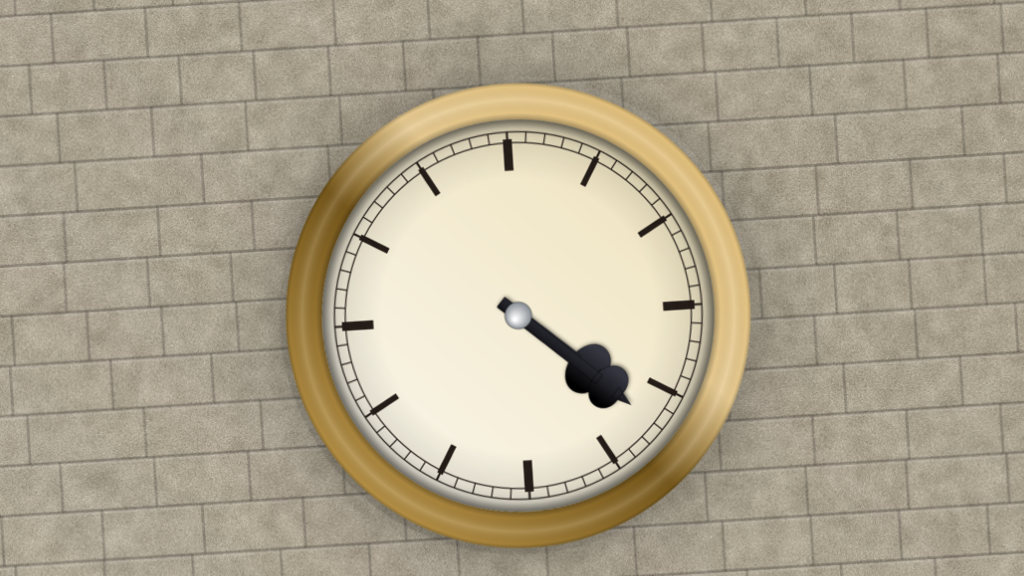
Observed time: 4:22
